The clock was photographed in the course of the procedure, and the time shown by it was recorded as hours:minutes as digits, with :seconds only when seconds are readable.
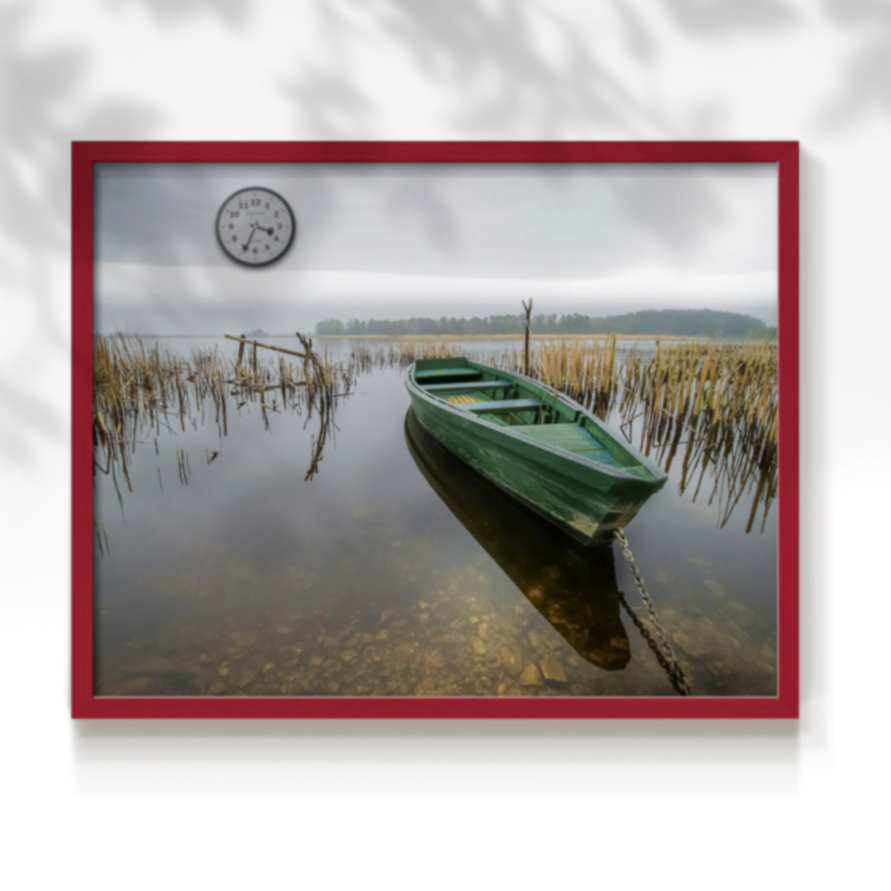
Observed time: 3:34
